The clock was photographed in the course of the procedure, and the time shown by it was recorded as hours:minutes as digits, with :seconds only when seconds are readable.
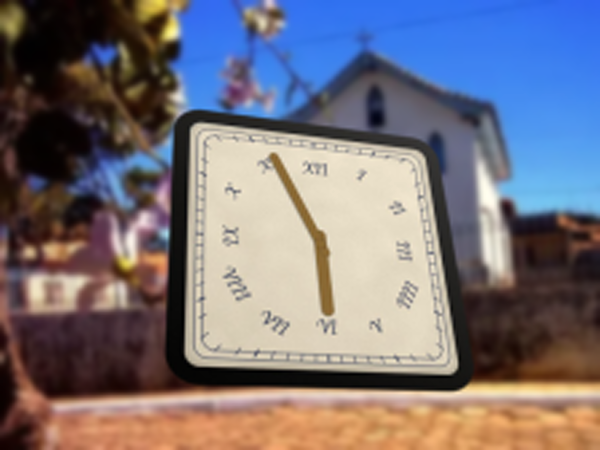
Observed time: 5:56
